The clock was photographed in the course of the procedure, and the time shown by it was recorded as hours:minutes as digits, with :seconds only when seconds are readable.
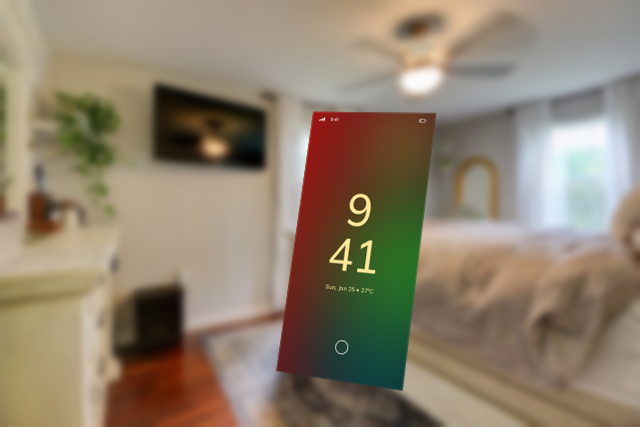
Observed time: 9:41
